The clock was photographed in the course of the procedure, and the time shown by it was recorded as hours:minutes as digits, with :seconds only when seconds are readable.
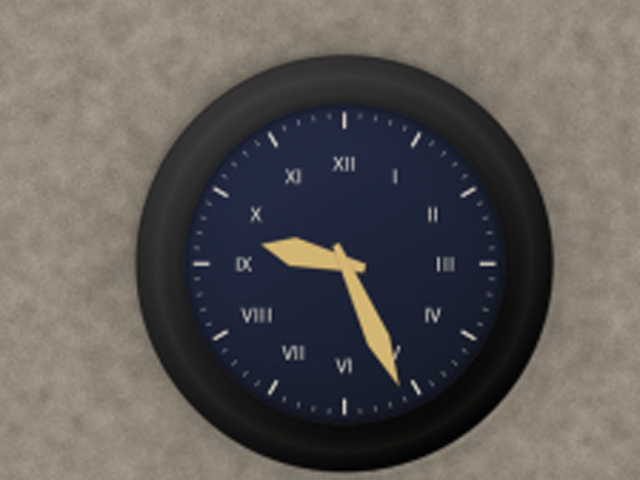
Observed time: 9:26
